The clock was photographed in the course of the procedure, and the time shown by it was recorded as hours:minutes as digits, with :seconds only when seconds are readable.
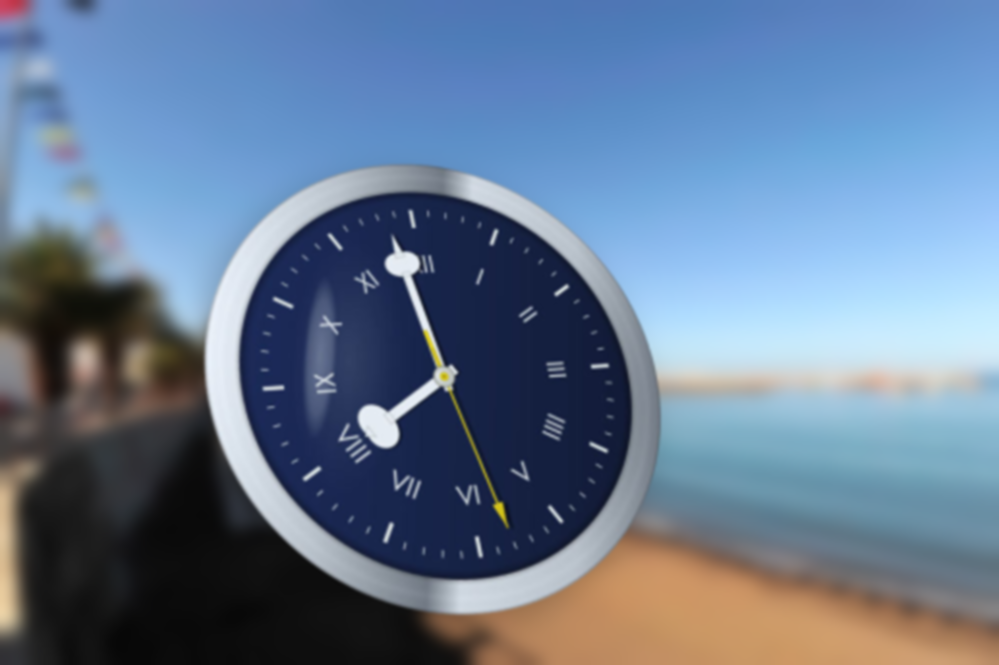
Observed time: 7:58:28
